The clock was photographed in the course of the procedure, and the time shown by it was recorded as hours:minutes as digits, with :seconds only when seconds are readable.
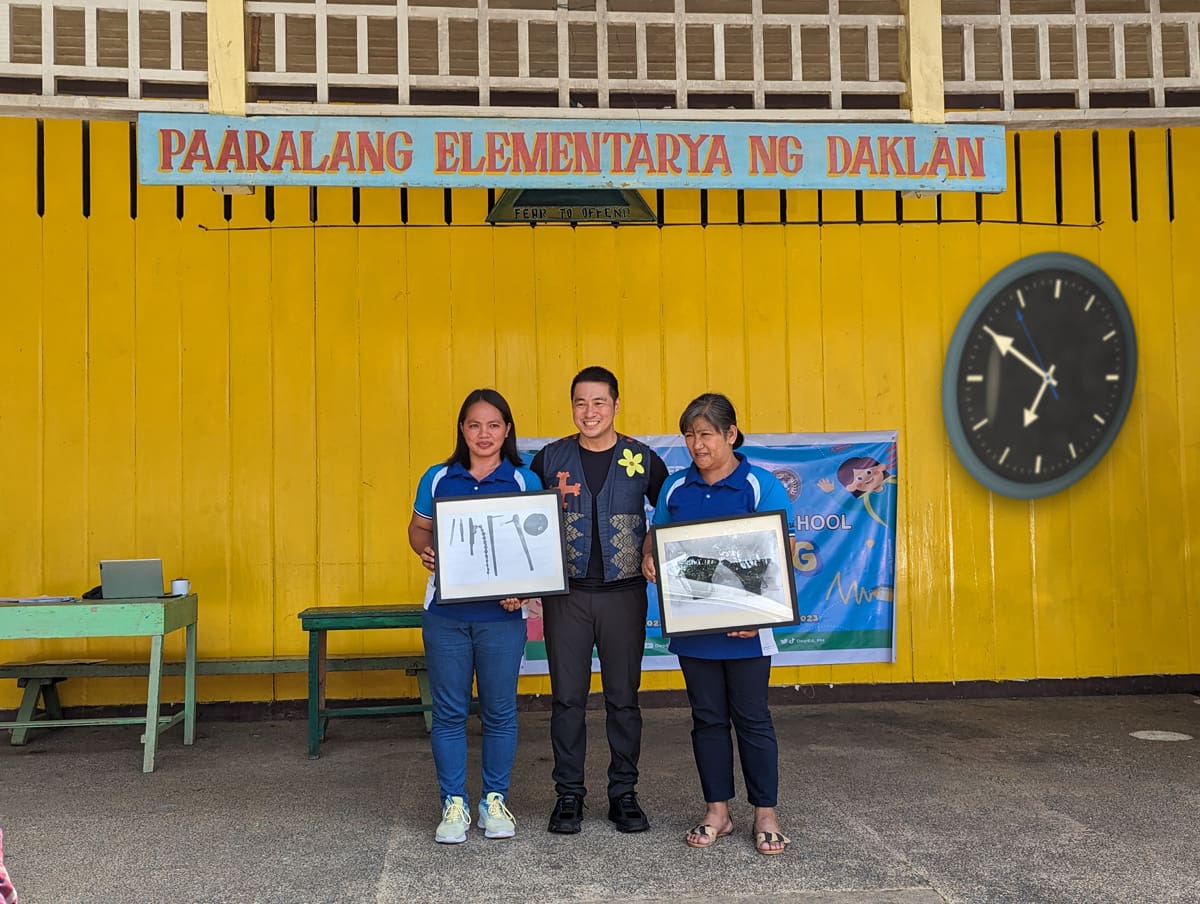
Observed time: 6:49:54
